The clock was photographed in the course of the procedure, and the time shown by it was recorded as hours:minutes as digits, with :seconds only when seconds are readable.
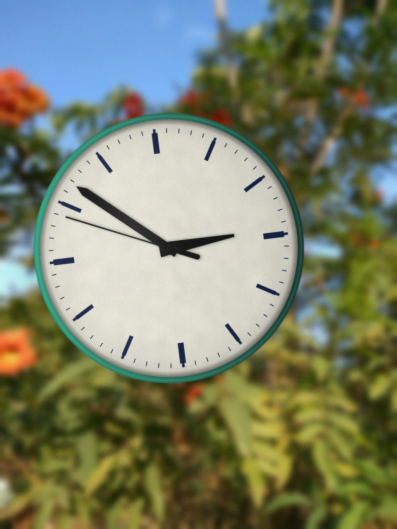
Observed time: 2:51:49
